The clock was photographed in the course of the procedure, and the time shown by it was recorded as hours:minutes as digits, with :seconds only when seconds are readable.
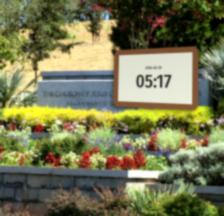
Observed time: 5:17
